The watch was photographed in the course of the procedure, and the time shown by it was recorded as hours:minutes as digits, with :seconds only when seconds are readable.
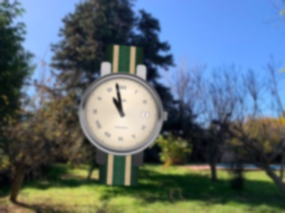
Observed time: 10:58
